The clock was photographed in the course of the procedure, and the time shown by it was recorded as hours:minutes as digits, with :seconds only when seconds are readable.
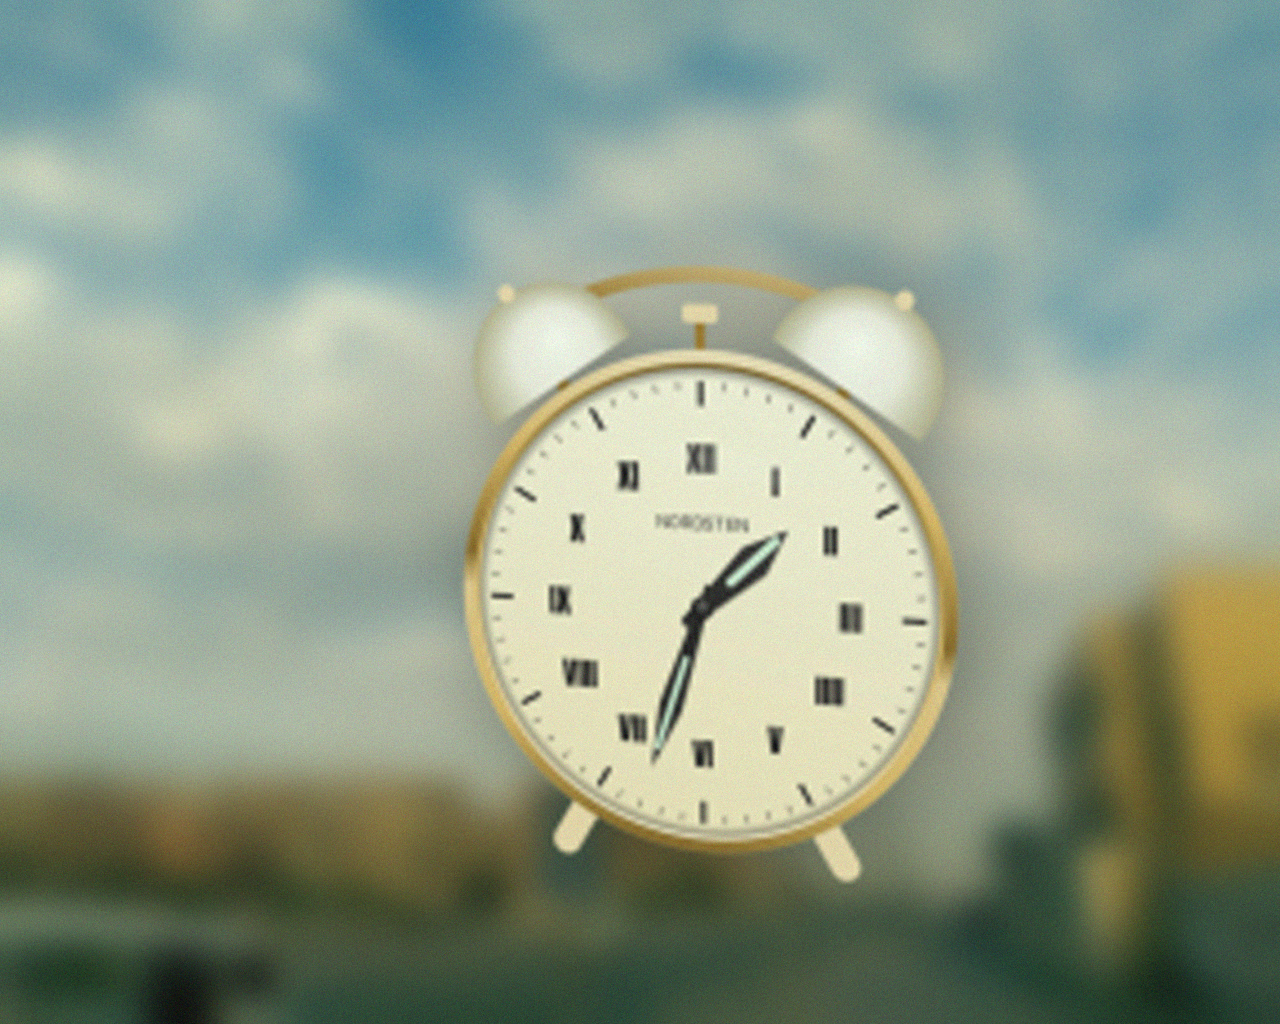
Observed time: 1:33
